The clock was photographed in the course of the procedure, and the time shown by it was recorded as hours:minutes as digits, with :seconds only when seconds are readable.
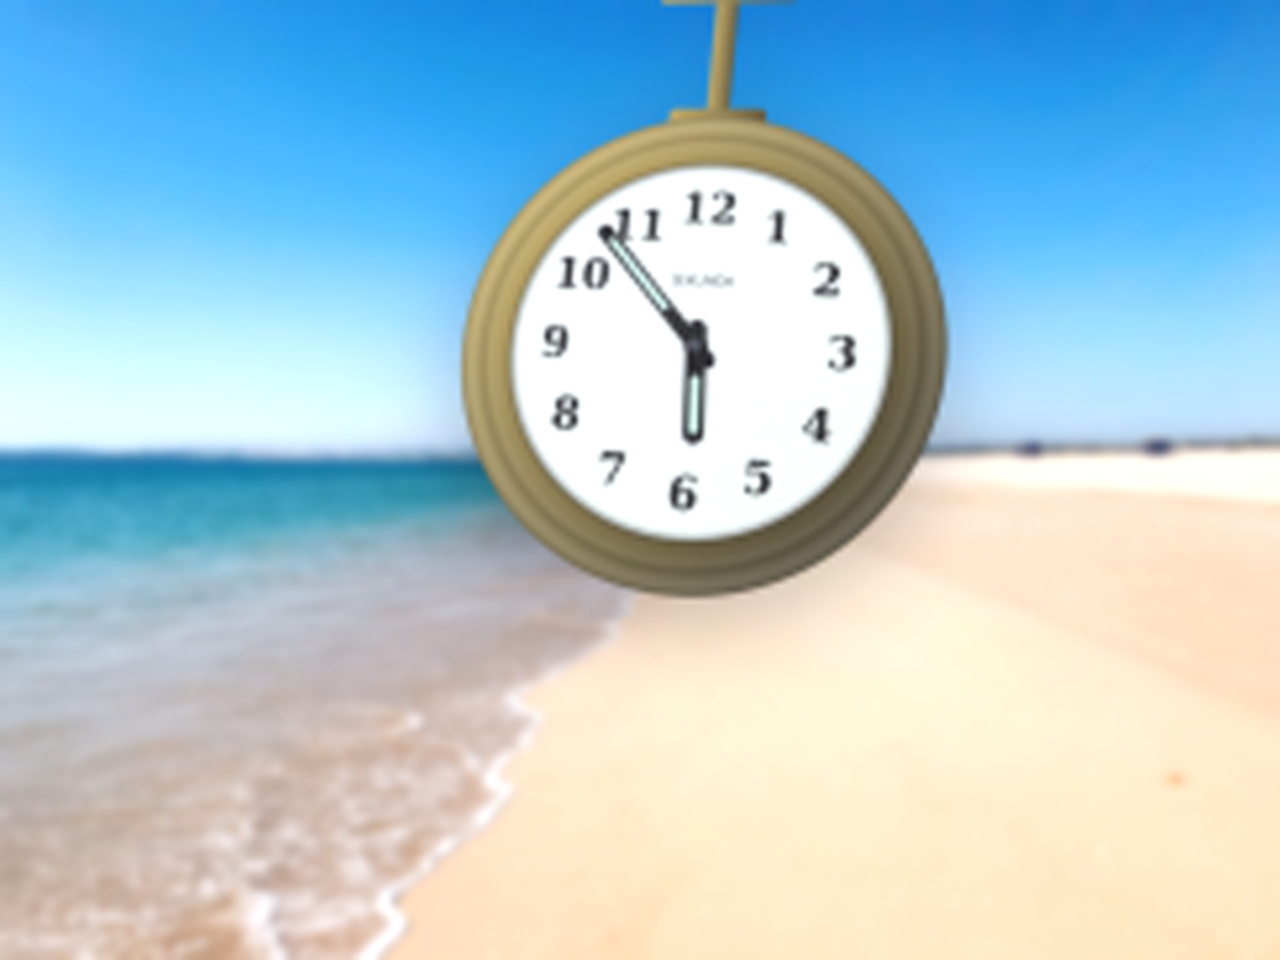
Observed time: 5:53
